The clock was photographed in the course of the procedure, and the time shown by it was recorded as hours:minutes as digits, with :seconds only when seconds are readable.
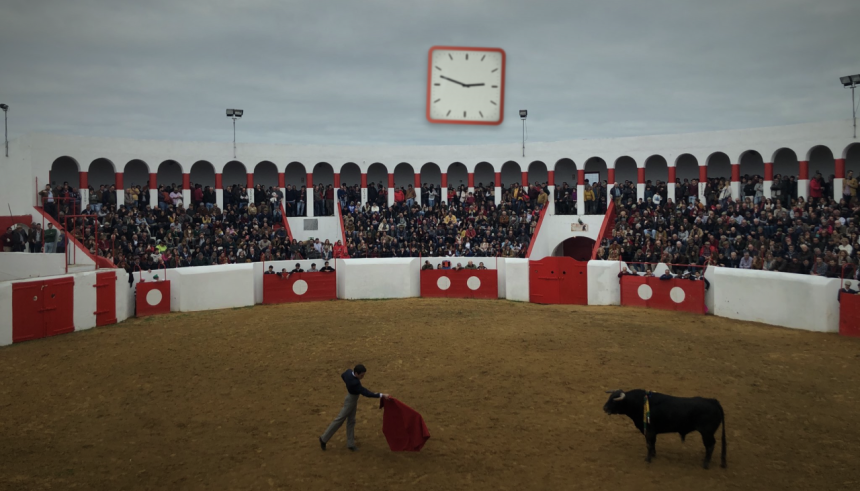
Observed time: 2:48
